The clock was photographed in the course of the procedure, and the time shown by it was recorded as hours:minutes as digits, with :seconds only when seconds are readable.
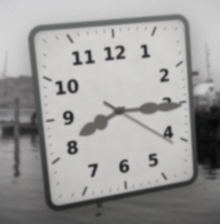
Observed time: 8:15:21
